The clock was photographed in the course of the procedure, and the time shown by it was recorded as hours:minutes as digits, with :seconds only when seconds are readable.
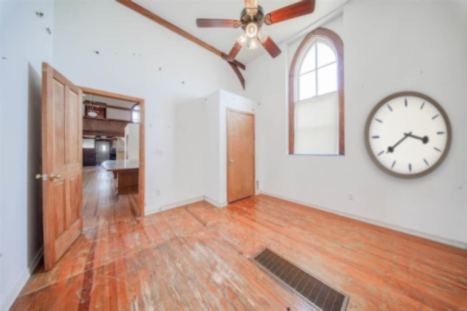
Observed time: 3:39
